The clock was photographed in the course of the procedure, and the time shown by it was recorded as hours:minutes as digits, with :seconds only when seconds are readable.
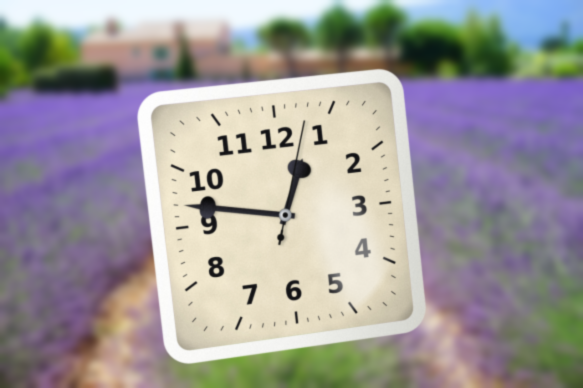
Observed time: 12:47:03
